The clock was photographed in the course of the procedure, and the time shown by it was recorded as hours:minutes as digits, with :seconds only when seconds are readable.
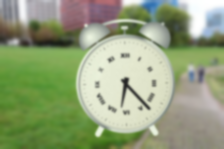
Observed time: 6:23
